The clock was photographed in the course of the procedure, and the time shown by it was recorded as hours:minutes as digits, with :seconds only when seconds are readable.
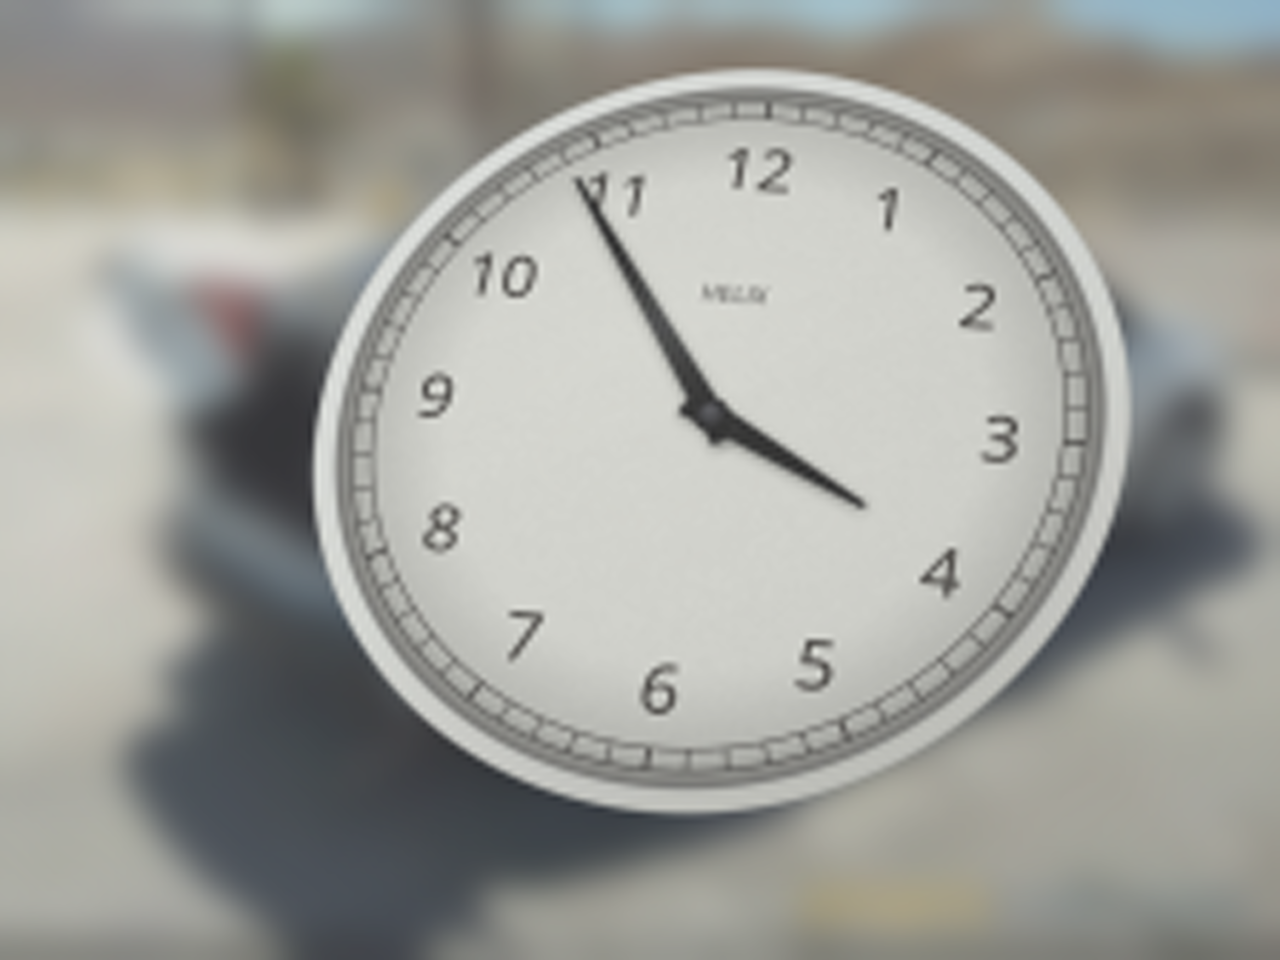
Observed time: 3:54
